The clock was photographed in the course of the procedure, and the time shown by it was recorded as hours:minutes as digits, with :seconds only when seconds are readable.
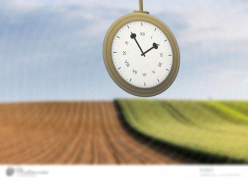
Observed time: 1:55
